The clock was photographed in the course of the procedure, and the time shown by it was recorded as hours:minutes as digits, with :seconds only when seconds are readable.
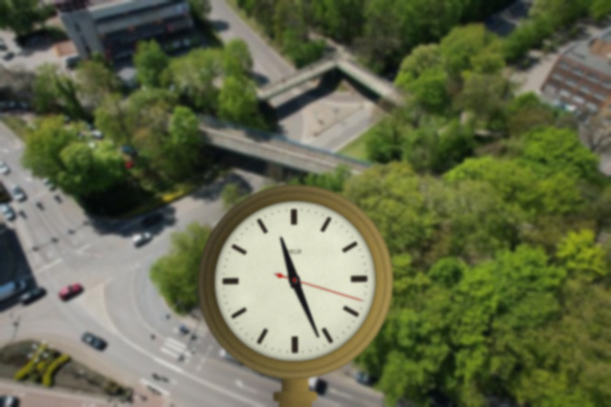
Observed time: 11:26:18
